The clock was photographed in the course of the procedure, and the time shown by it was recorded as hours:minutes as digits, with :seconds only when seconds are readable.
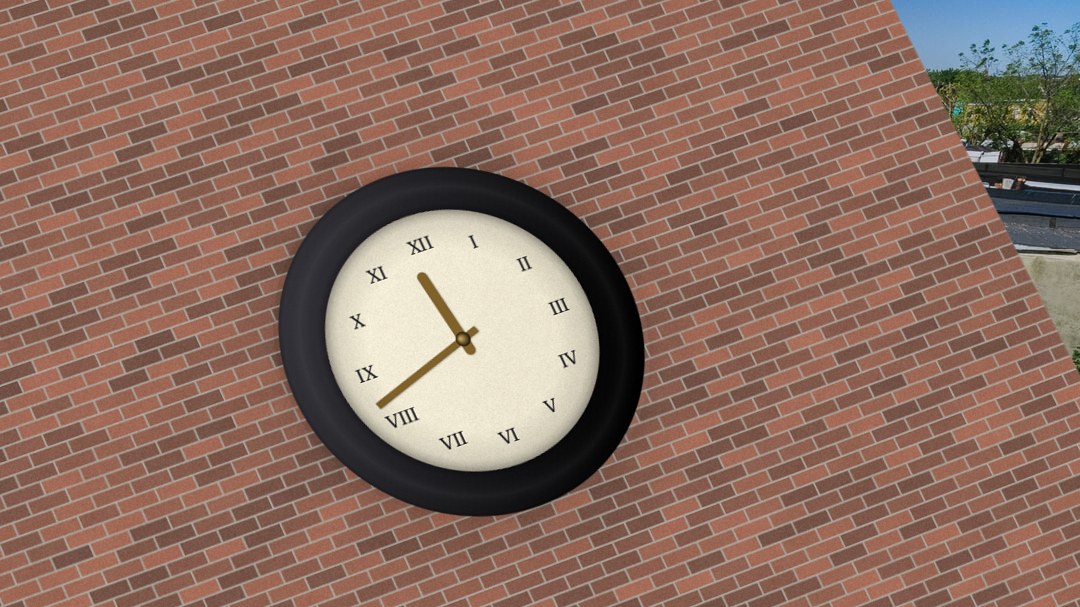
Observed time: 11:42
